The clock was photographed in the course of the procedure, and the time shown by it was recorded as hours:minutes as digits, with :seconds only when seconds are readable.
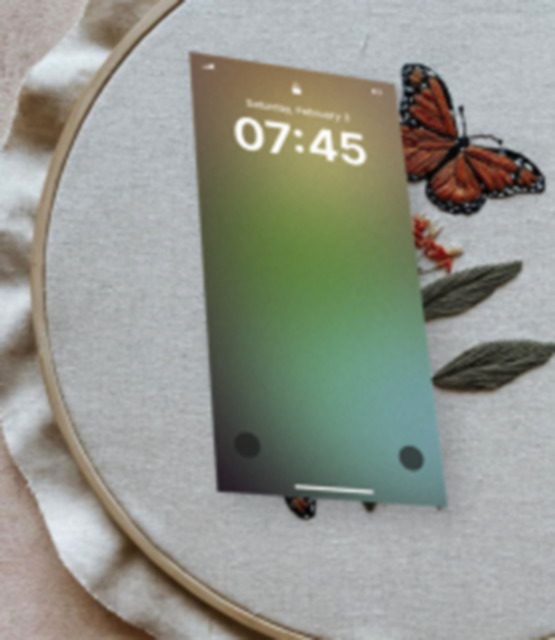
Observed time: 7:45
